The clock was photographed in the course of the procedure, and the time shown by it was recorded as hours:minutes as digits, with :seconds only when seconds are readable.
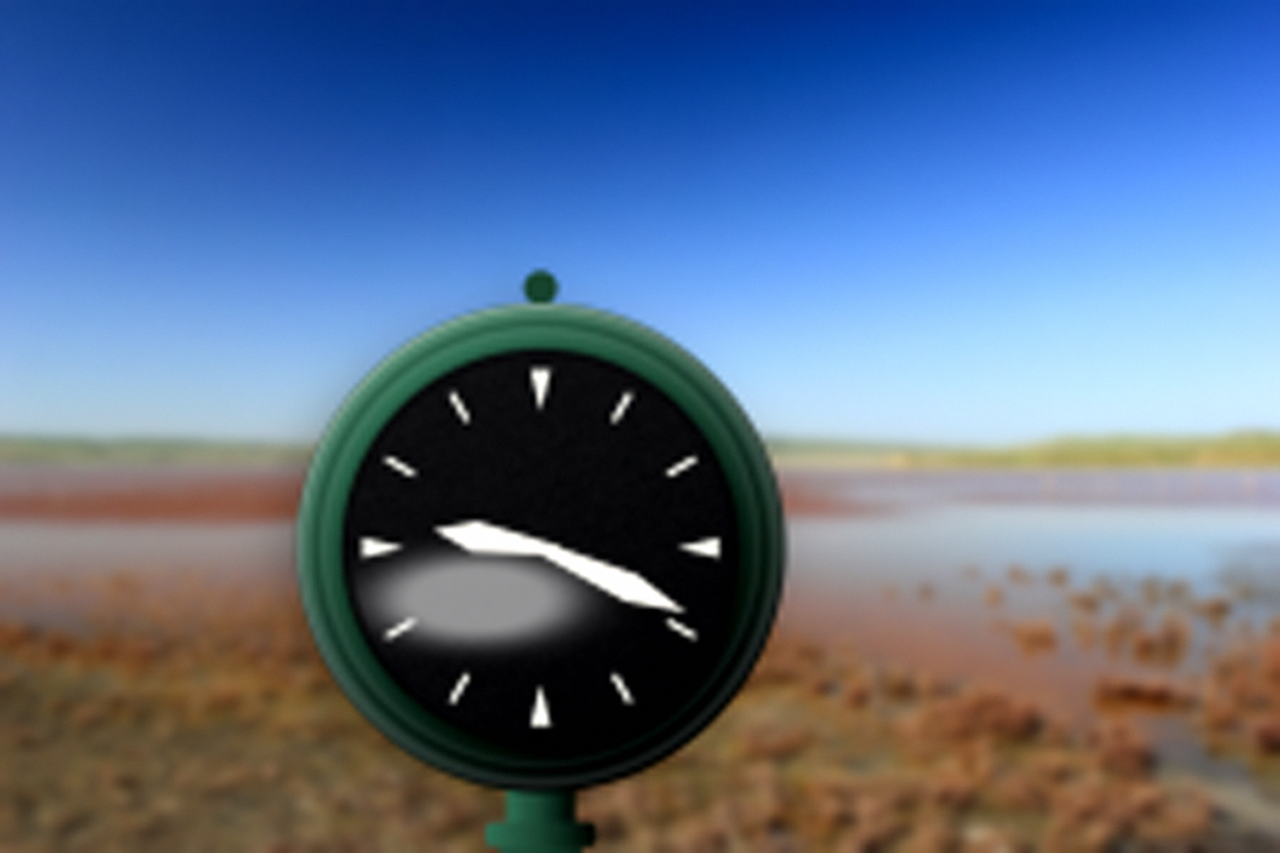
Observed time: 9:19
